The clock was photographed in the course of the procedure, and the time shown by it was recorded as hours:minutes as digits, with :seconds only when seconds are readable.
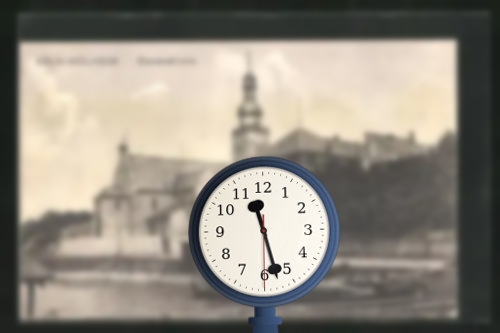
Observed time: 11:27:30
